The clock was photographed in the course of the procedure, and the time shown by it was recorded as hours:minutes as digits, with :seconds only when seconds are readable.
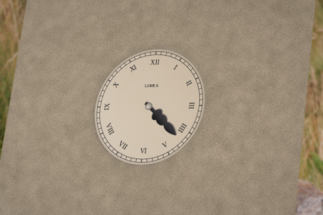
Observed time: 4:22
